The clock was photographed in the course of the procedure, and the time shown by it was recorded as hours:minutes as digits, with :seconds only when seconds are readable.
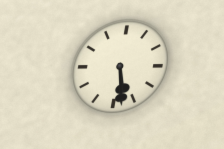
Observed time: 5:28
